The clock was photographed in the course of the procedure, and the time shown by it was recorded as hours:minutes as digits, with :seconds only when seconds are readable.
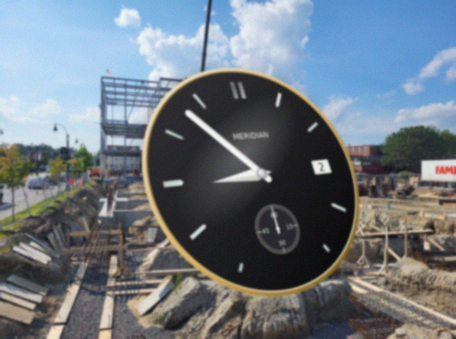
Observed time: 8:53
